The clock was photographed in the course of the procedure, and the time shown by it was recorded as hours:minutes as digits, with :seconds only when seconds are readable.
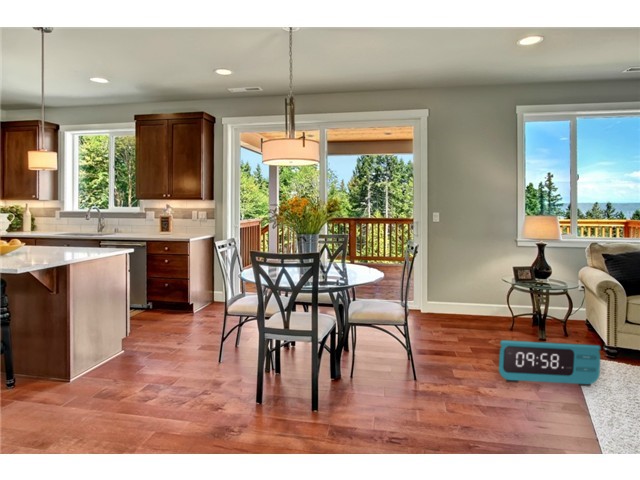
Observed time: 9:58
